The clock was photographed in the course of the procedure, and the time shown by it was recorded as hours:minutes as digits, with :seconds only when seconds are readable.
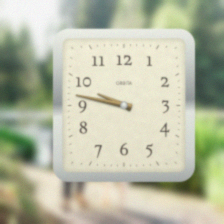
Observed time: 9:47
